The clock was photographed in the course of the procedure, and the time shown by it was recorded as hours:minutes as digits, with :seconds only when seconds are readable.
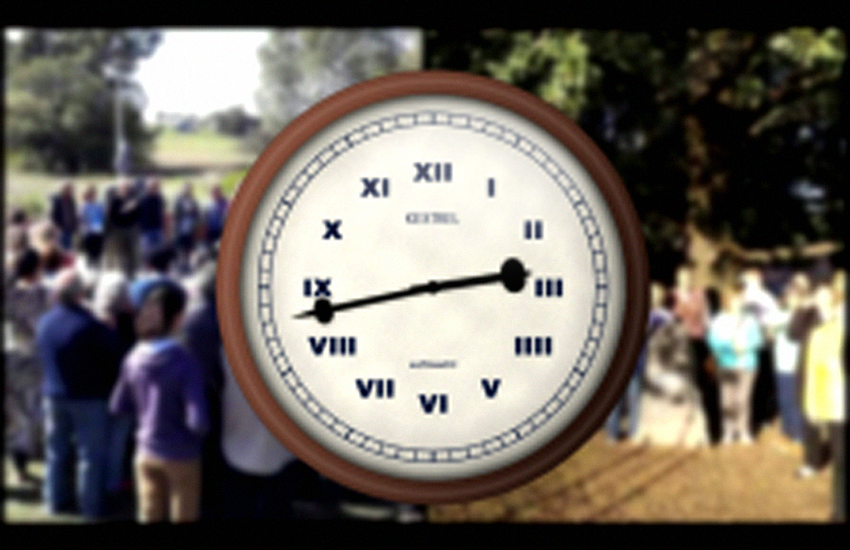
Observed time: 2:43
